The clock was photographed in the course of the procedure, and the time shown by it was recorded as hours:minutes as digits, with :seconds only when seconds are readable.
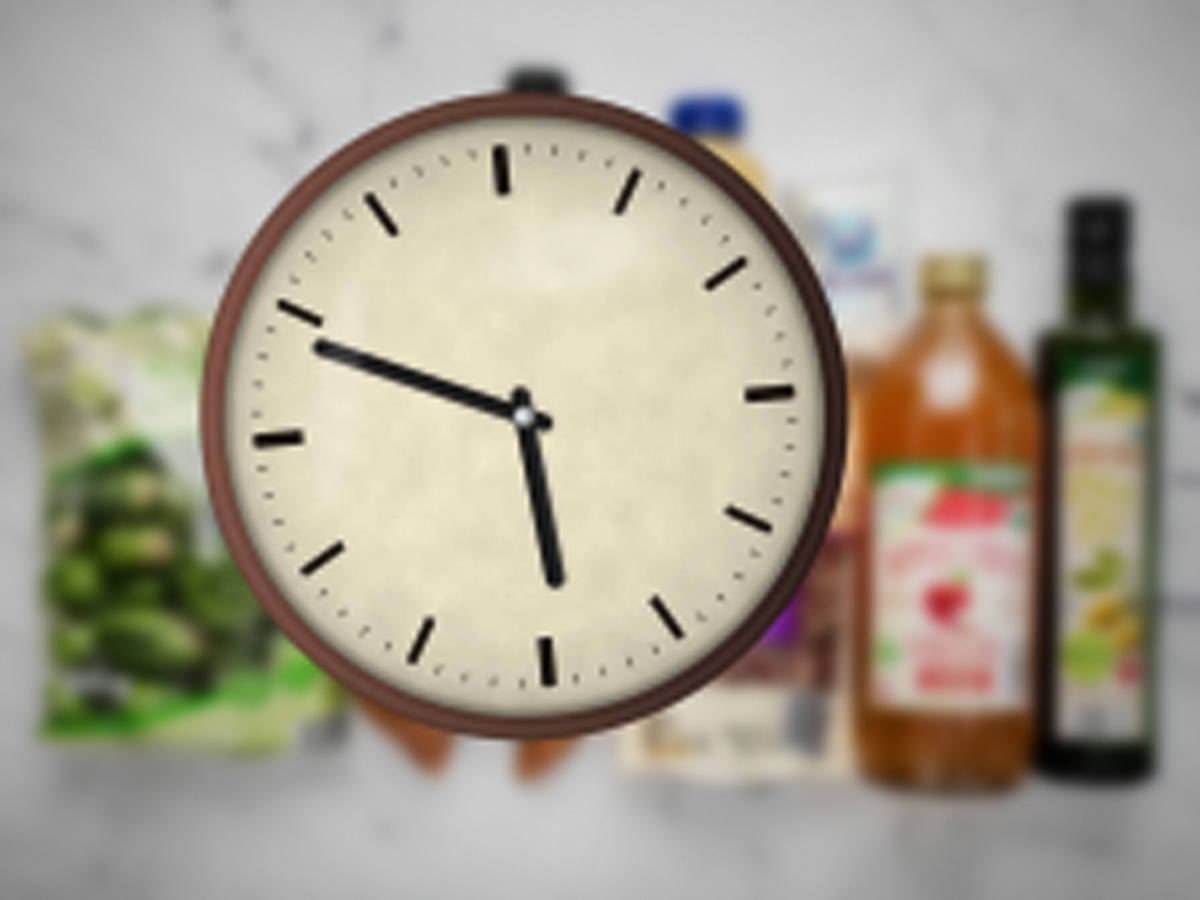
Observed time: 5:49
